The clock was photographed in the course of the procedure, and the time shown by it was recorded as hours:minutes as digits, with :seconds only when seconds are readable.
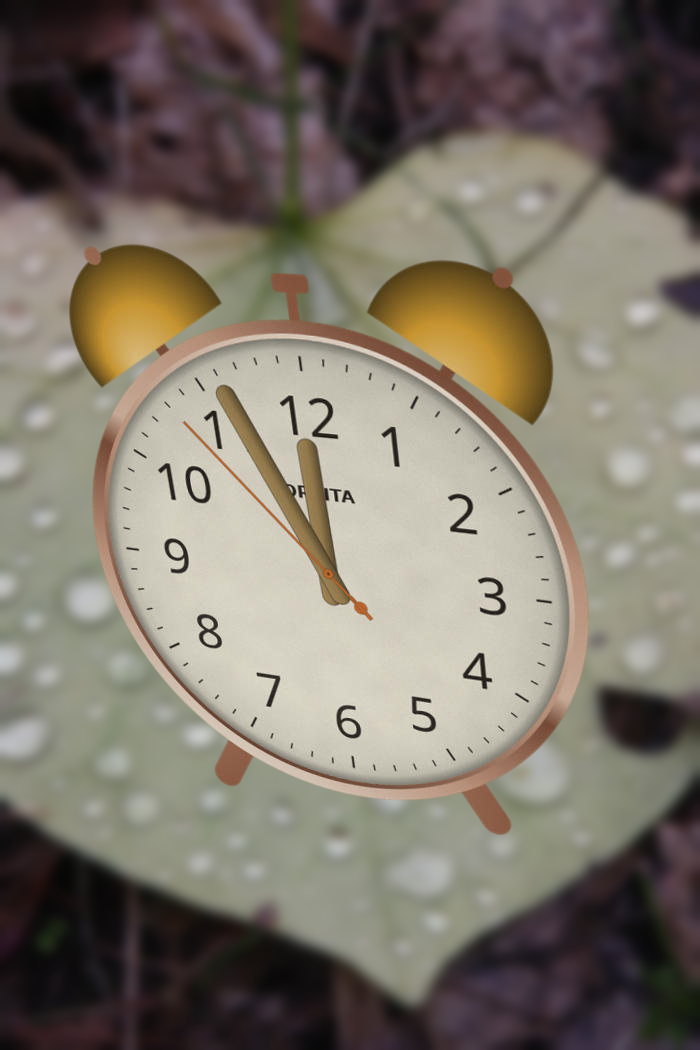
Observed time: 11:55:53
